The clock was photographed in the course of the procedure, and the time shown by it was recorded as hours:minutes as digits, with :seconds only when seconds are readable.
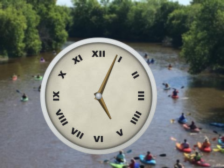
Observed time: 5:04
